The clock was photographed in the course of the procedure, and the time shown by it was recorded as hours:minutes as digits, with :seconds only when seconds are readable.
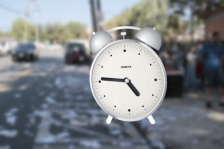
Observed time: 4:46
